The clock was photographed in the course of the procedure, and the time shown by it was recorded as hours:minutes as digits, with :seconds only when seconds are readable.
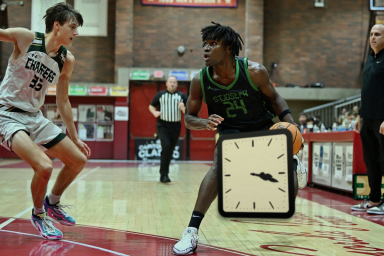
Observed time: 3:18
